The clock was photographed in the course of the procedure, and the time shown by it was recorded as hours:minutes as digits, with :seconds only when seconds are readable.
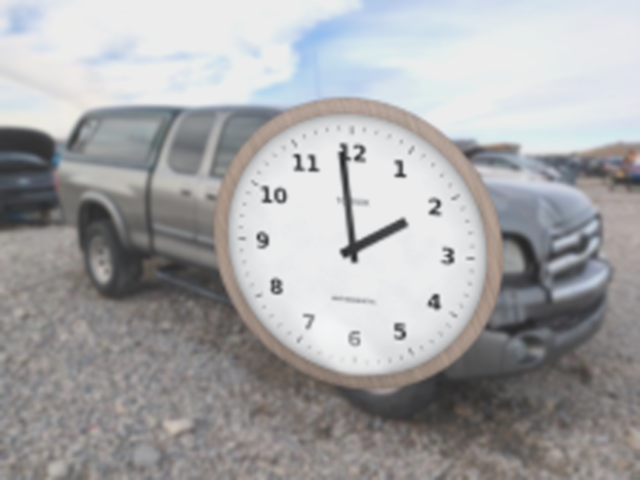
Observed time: 1:59
